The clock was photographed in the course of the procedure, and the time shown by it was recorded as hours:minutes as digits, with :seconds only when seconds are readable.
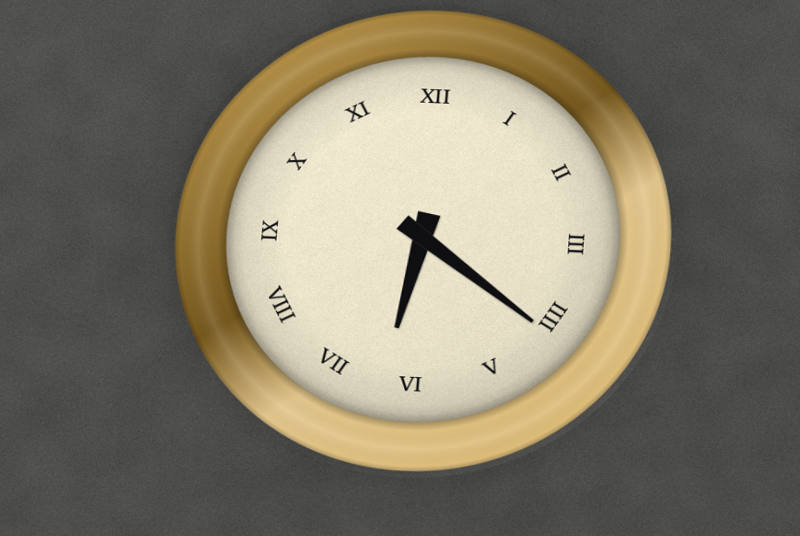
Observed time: 6:21
